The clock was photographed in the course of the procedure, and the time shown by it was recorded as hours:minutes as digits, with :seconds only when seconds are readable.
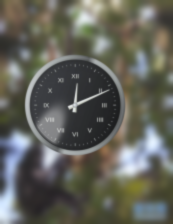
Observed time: 12:11
